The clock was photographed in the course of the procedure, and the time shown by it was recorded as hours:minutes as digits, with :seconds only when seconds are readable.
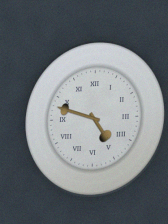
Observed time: 4:48
